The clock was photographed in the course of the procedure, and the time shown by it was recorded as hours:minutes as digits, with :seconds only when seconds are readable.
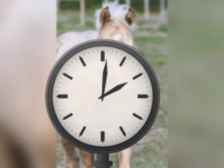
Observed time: 2:01
